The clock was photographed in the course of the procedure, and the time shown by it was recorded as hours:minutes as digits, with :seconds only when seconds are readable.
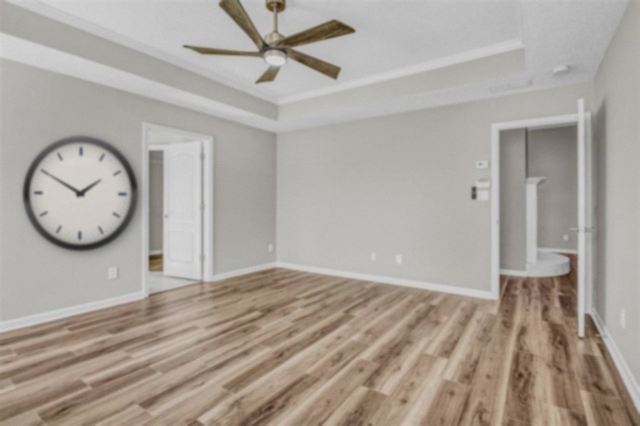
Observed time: 1:50
